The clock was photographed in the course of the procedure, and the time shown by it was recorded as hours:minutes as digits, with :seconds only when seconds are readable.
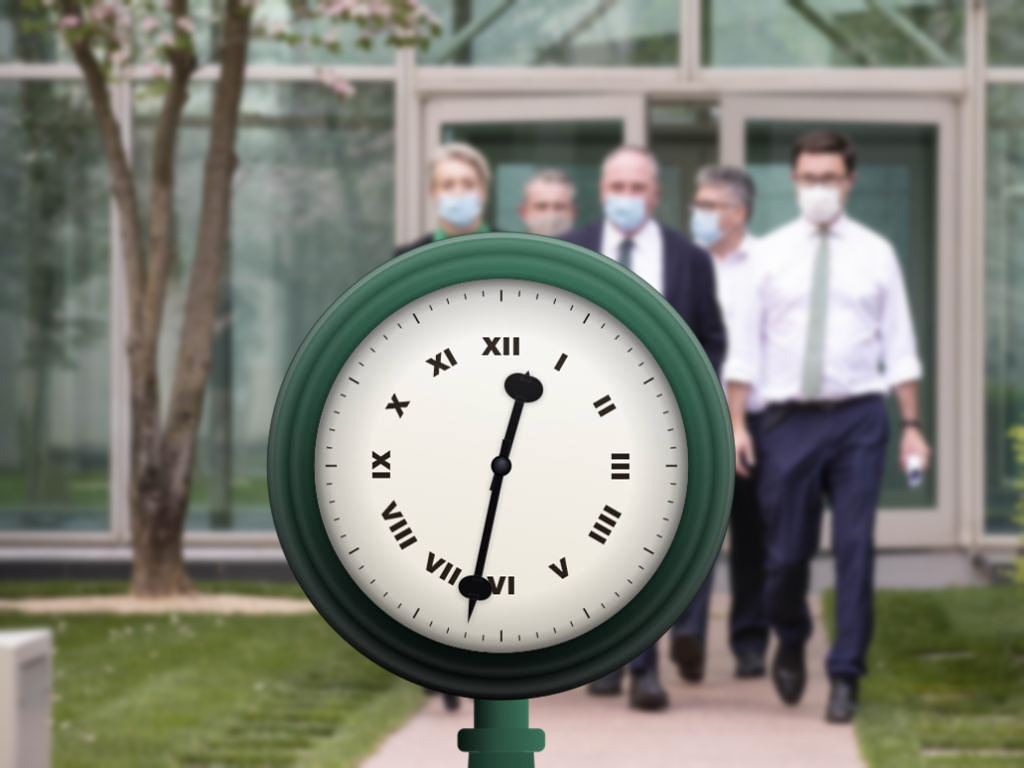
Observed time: 12:32
